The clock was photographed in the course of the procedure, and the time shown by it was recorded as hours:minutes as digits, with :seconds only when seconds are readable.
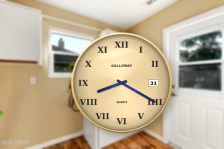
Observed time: 8:20
